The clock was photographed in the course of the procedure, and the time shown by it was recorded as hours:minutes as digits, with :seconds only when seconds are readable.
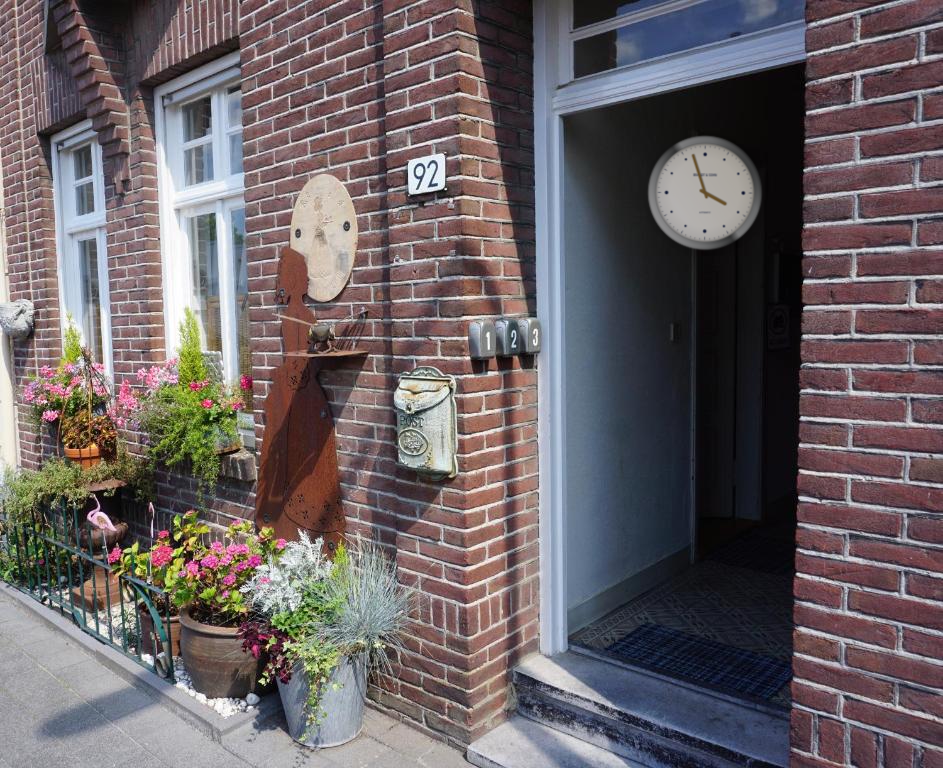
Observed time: 3:57
